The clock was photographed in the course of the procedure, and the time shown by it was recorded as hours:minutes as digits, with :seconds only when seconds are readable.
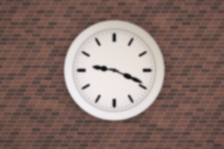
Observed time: 9:19
